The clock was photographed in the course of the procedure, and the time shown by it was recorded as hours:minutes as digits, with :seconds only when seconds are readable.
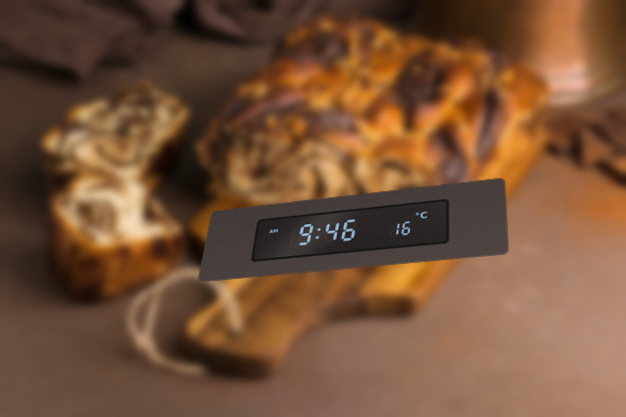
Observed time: 9:46
